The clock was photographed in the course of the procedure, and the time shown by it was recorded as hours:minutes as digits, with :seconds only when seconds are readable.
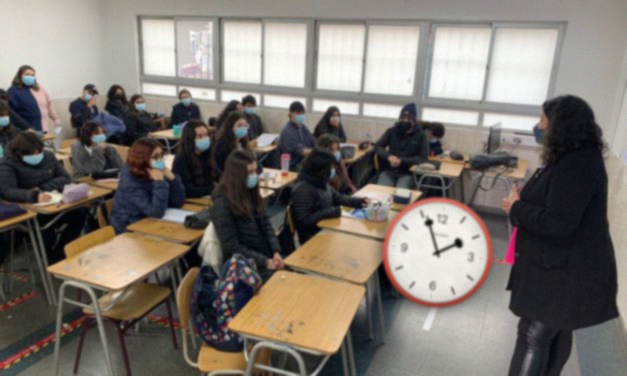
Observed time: 1:56
